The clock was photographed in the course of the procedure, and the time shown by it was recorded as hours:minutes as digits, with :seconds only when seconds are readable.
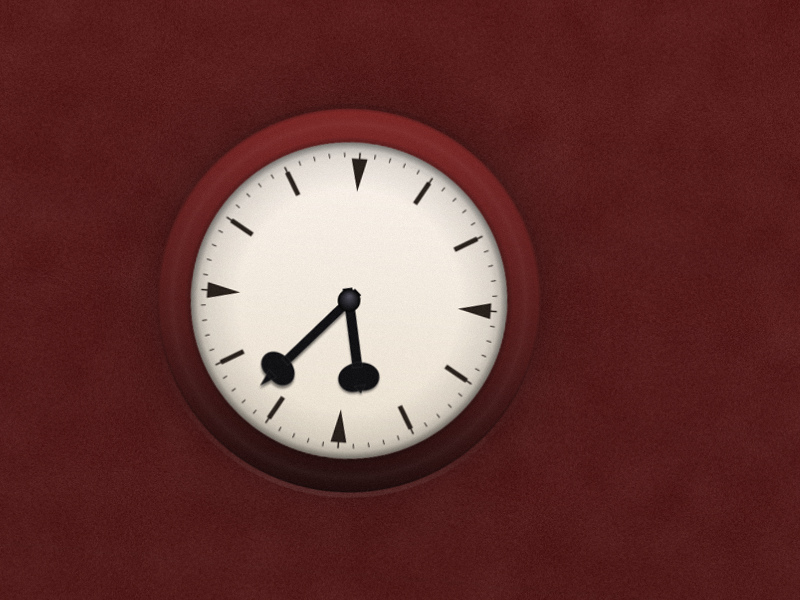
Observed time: 5:37
